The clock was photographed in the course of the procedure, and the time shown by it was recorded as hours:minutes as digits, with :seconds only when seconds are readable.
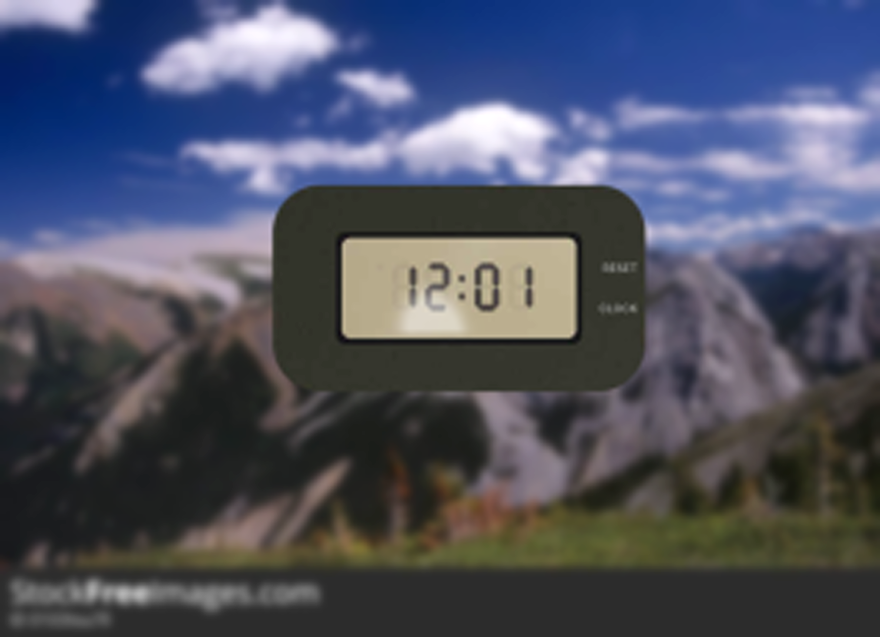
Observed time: 12:01
